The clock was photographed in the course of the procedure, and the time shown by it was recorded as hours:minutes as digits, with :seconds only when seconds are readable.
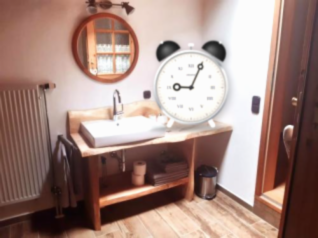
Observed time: 9:04
